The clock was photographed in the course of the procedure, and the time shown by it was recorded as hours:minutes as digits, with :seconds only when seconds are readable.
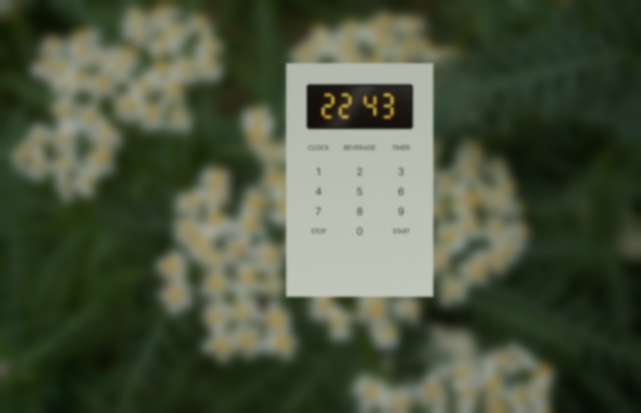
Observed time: 22:43
